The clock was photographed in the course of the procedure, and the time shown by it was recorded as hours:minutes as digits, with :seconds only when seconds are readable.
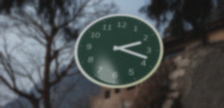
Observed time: 2:18
